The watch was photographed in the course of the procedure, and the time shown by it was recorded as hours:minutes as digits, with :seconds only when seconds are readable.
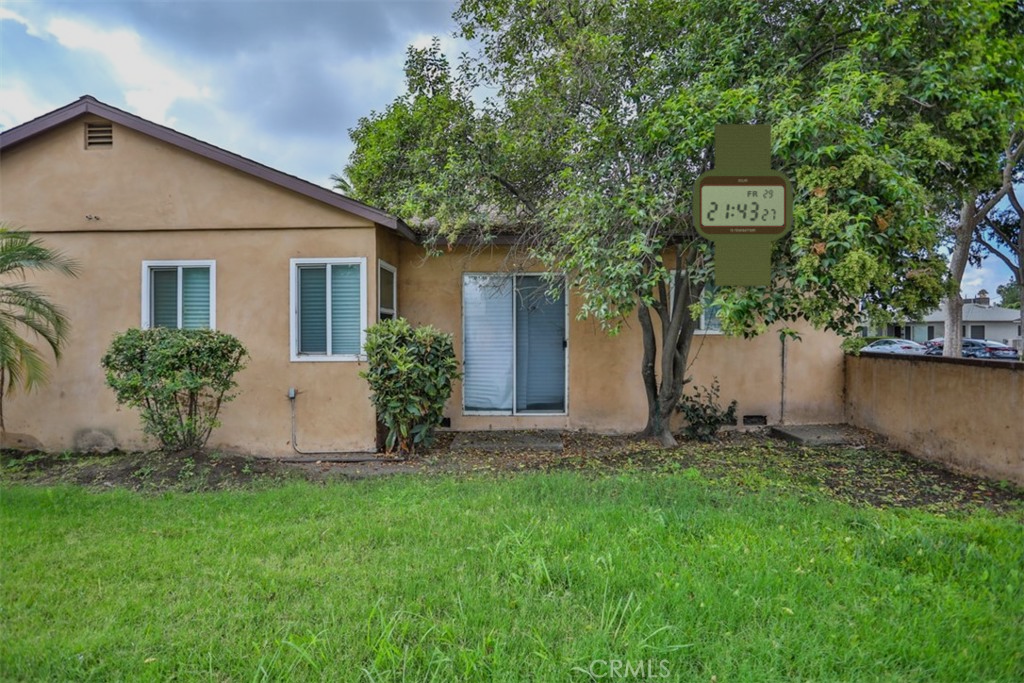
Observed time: 21:43:27
